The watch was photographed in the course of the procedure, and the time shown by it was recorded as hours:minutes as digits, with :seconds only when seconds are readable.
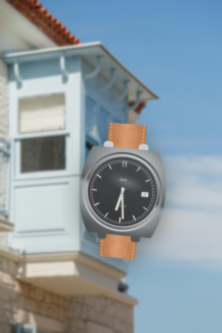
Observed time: 6:29
